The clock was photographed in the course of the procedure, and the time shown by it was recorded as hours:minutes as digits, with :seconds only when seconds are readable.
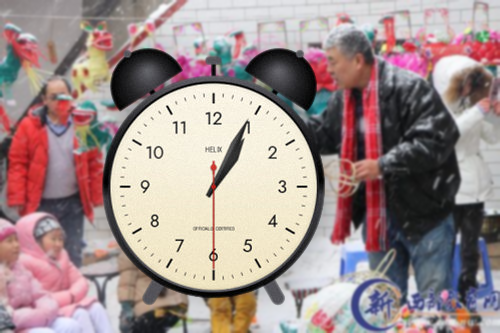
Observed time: 1:04:30
